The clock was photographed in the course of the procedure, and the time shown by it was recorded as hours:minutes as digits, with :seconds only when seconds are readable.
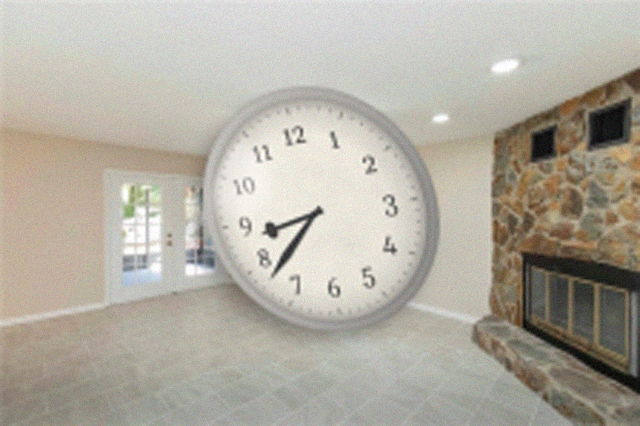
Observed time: 8:38
